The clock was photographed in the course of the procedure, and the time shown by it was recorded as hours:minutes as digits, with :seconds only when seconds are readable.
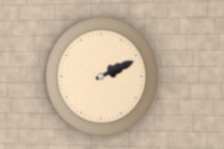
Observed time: 2:11
